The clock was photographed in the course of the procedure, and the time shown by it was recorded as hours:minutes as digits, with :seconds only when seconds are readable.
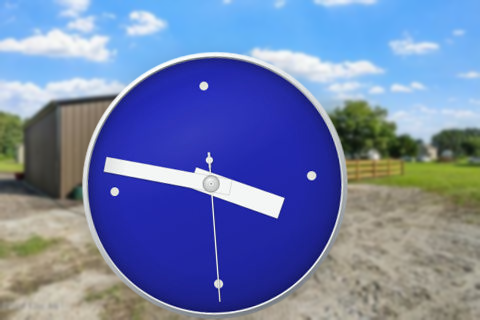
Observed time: 3:47:30
